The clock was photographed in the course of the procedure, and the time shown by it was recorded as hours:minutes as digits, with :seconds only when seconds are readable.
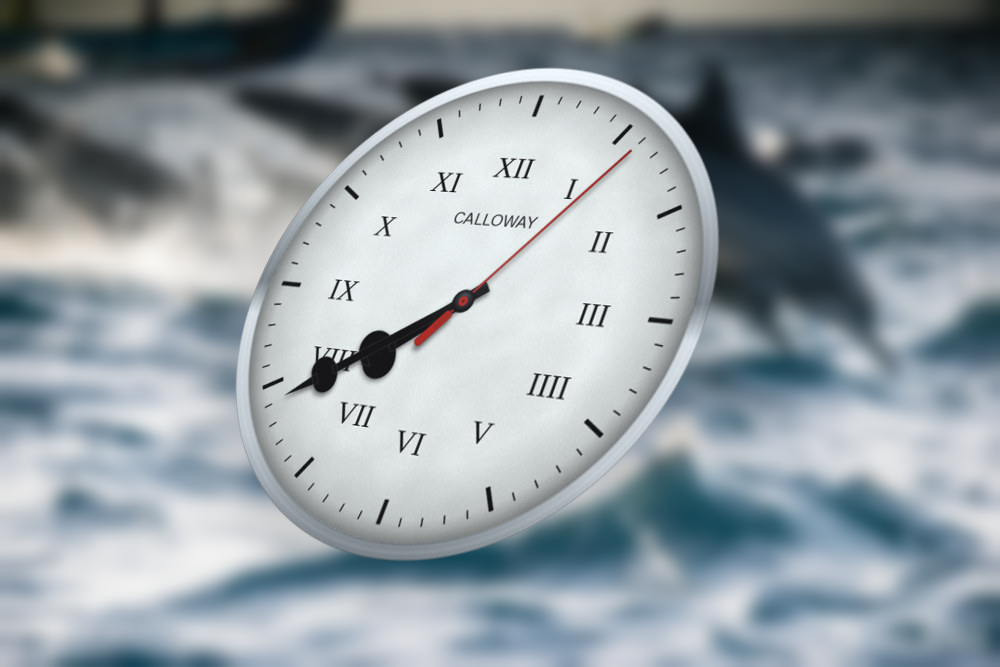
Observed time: 7:39:06
